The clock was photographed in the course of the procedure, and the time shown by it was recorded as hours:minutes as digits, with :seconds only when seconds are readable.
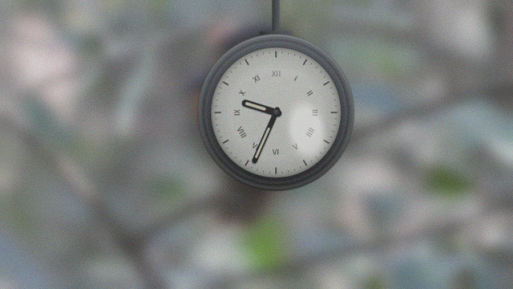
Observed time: 9:34
